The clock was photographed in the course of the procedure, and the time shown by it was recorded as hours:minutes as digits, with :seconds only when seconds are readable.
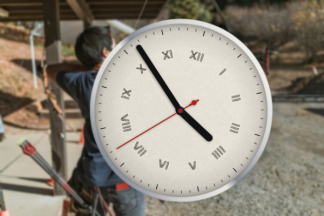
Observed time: 3:51:37
